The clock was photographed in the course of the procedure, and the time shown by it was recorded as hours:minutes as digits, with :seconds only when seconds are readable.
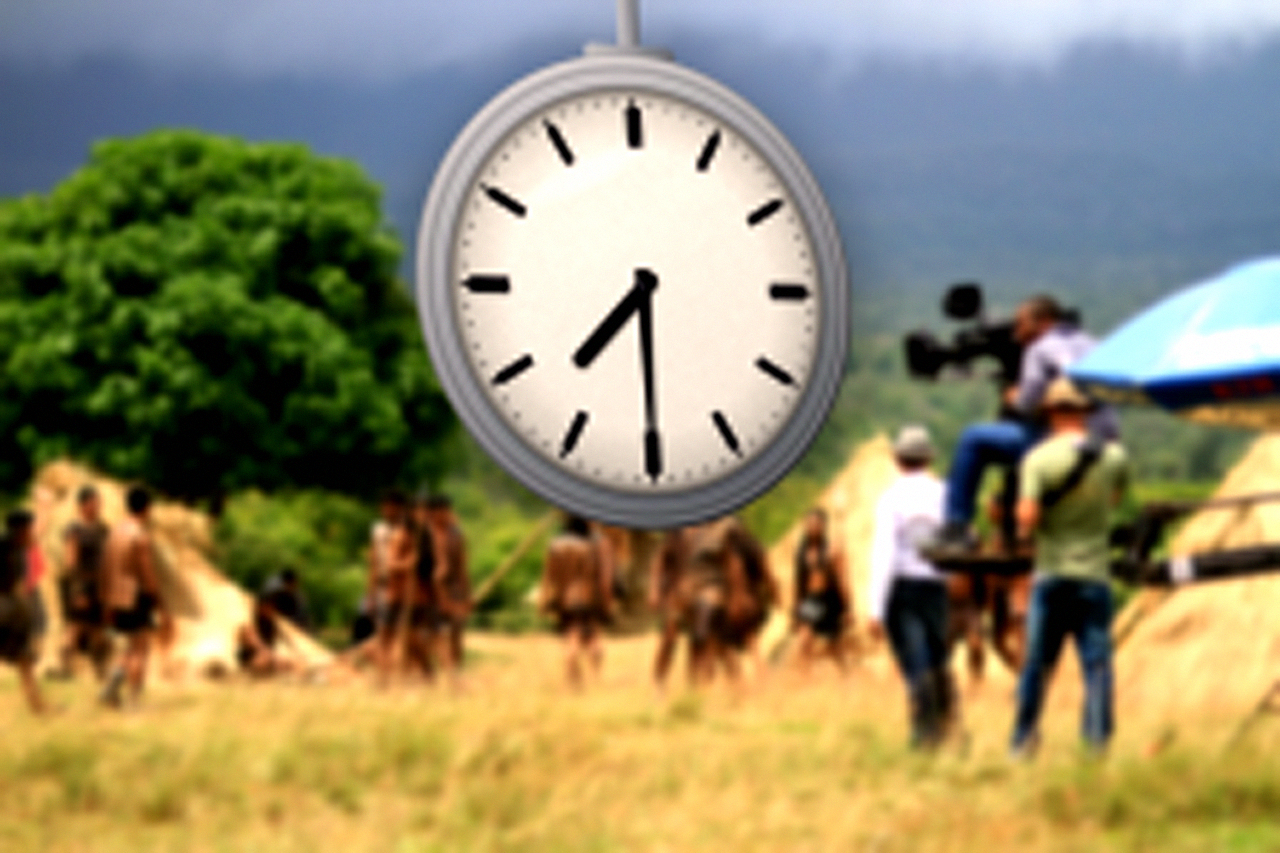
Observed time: 7:30
